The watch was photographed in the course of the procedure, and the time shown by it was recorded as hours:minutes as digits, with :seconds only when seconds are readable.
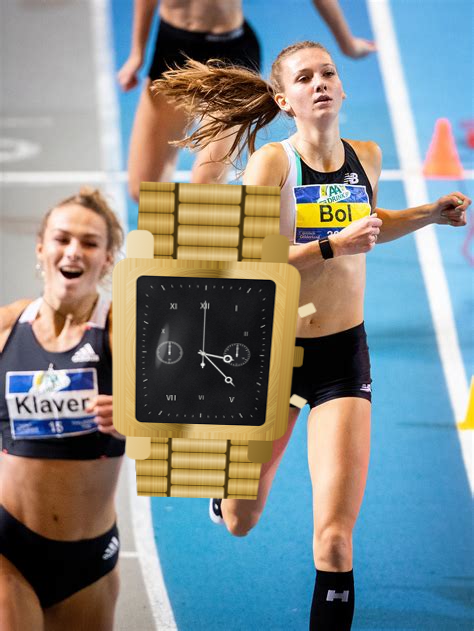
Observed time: 3:23
